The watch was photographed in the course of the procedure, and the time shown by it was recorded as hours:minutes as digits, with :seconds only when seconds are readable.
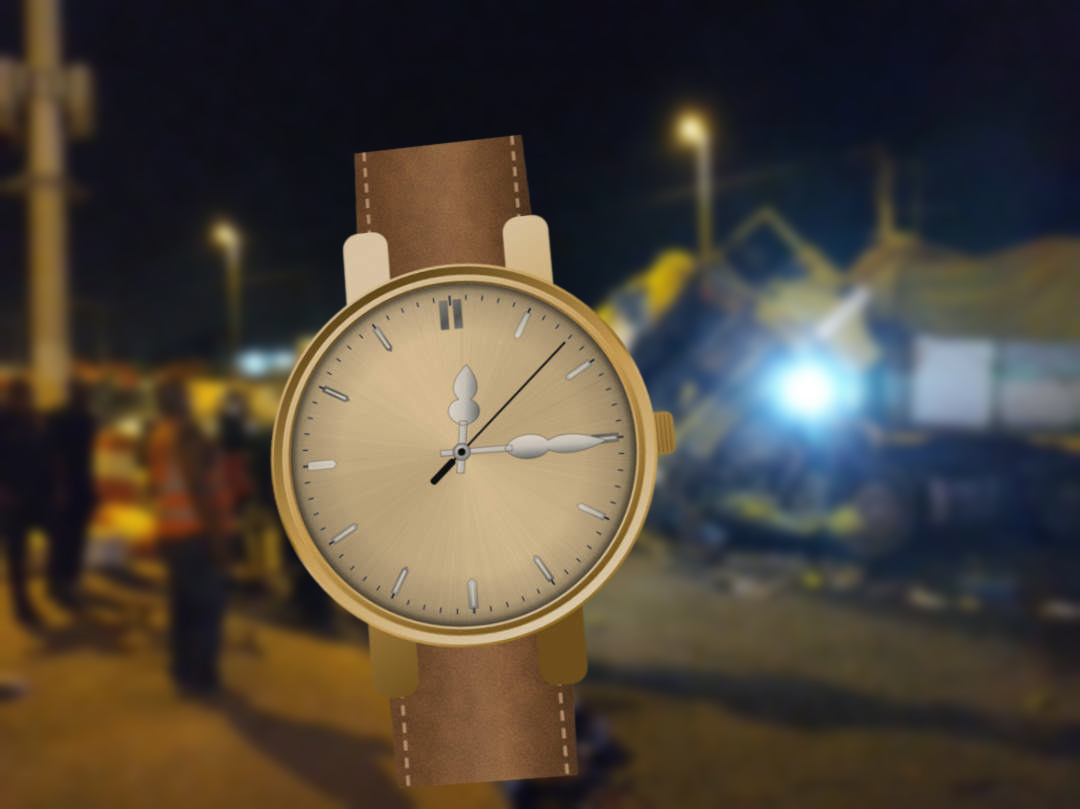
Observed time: 12:15:08
